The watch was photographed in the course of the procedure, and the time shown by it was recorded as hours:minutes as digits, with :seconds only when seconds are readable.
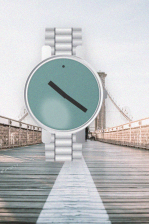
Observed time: 10:21
